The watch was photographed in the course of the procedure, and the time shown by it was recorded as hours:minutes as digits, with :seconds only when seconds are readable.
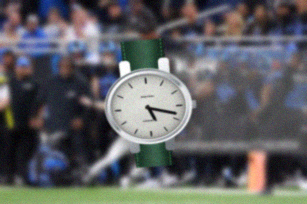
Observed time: 5:18
